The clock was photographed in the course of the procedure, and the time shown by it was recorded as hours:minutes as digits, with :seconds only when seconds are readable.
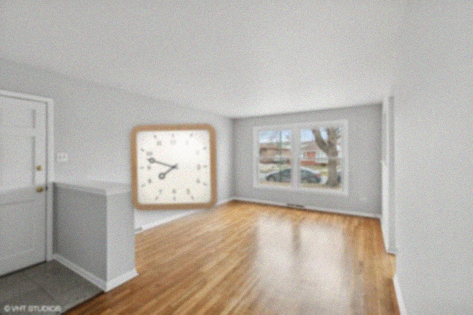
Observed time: 7:48
